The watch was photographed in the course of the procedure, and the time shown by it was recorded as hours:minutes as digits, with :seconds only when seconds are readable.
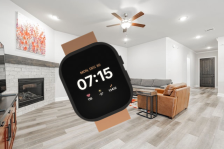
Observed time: 7:15
